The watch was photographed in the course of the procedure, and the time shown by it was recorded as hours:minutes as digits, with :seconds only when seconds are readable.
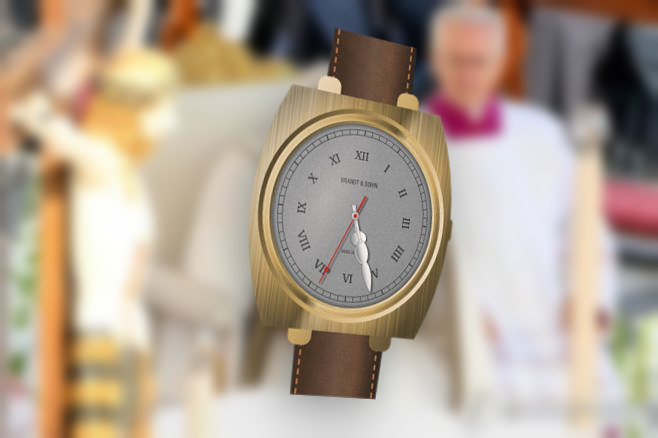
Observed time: 5:26:34
